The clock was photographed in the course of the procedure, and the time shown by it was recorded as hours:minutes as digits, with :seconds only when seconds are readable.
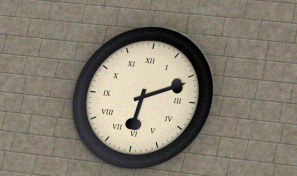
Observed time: 6:11
